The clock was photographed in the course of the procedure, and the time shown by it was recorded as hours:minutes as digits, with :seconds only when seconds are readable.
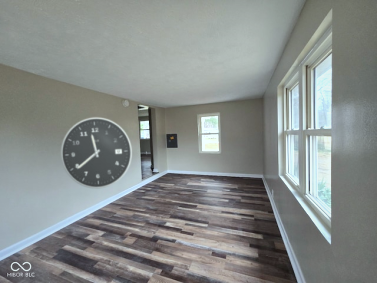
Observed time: 11:39
